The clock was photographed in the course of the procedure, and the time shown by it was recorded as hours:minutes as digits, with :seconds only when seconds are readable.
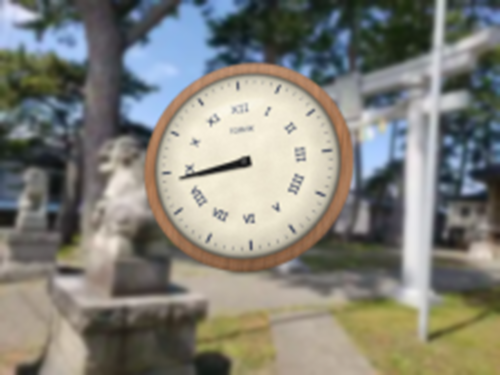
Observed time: 8:44
